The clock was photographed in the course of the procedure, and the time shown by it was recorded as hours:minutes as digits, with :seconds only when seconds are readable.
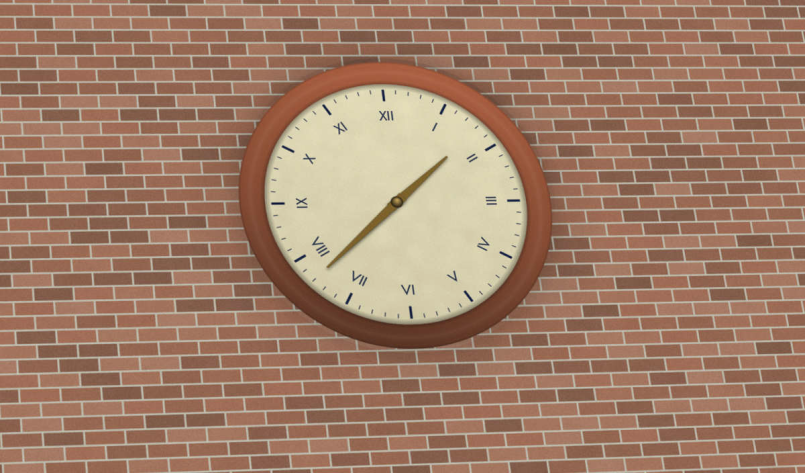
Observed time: 1:38
